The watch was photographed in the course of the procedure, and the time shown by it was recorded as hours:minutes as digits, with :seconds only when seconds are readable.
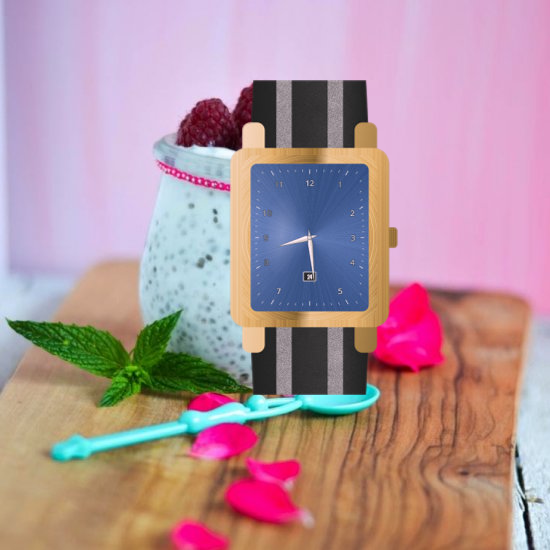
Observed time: 8:29
